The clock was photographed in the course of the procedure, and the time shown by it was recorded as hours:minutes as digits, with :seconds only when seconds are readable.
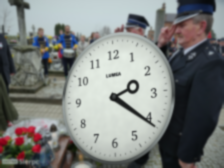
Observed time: 2:21
